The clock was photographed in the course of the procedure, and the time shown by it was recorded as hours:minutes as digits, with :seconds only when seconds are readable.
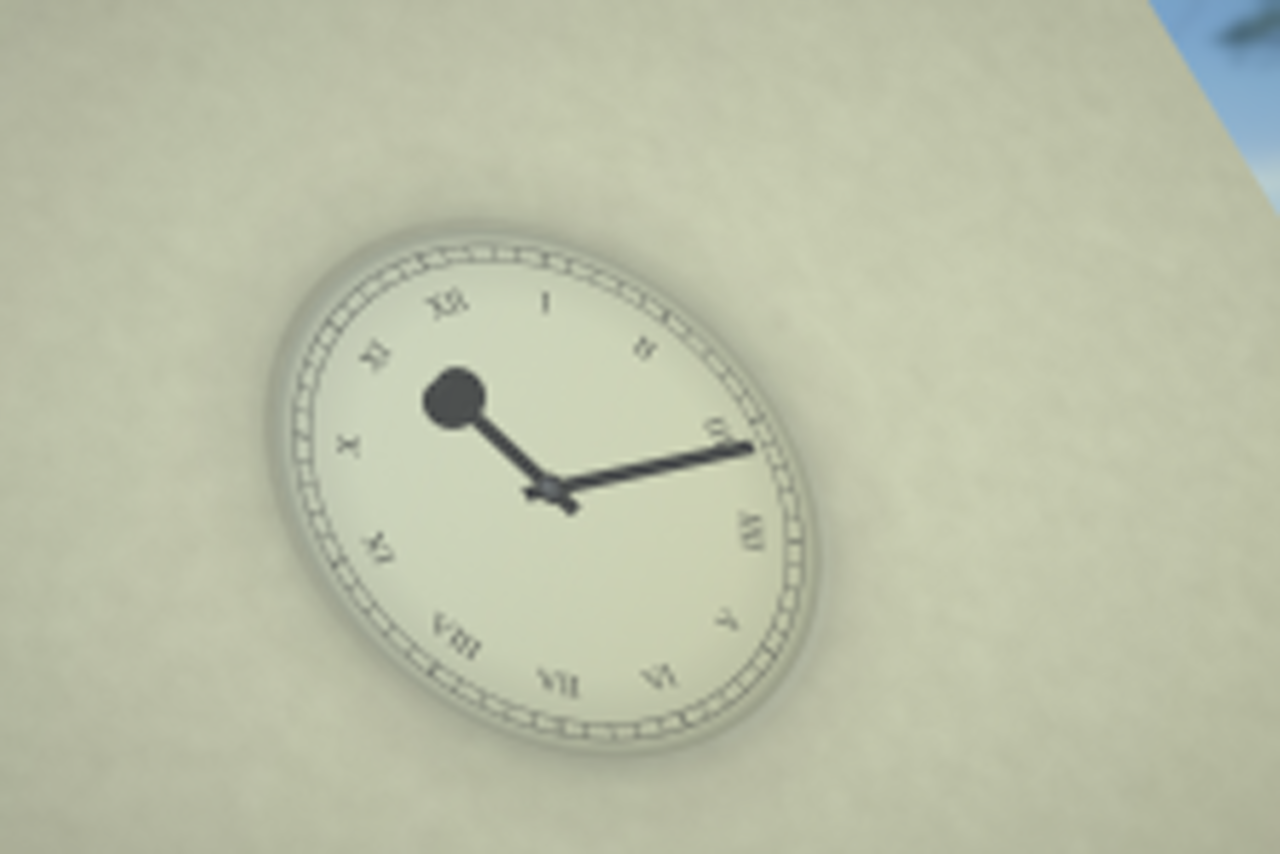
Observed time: 11:16
